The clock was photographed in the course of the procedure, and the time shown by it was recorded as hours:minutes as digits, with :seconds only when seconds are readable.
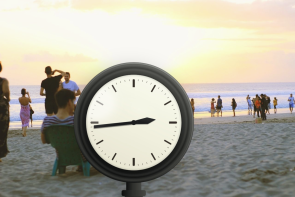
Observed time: 2:44
